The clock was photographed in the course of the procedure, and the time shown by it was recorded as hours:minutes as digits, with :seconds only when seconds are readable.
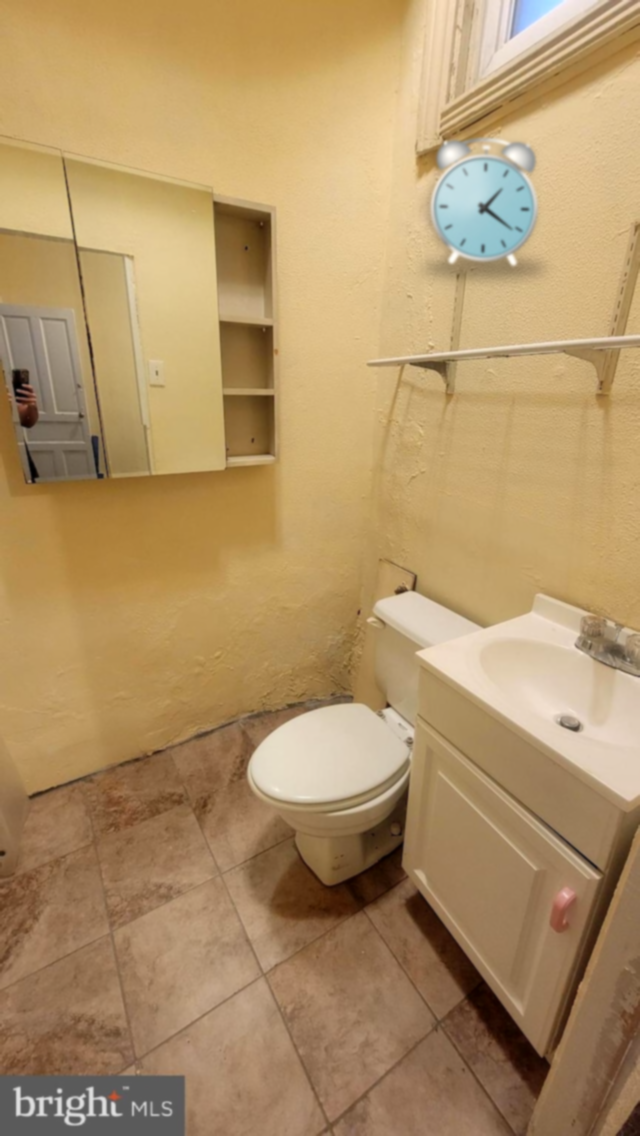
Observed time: 1:21
